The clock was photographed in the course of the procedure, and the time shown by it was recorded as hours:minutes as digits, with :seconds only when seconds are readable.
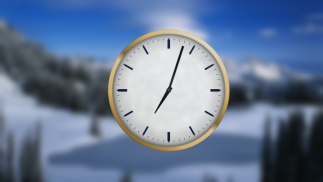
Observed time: 7:03
